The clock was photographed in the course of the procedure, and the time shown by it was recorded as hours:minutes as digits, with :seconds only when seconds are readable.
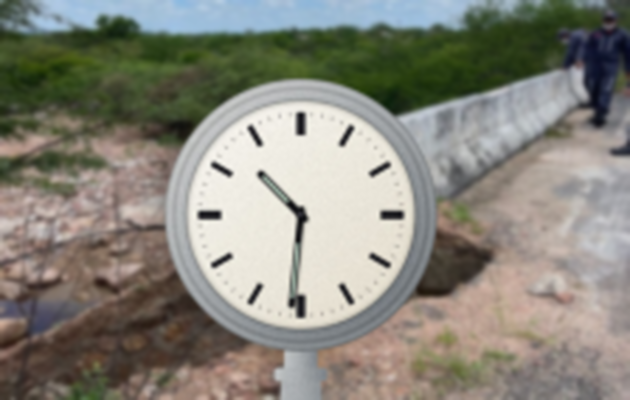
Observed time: 10:31
